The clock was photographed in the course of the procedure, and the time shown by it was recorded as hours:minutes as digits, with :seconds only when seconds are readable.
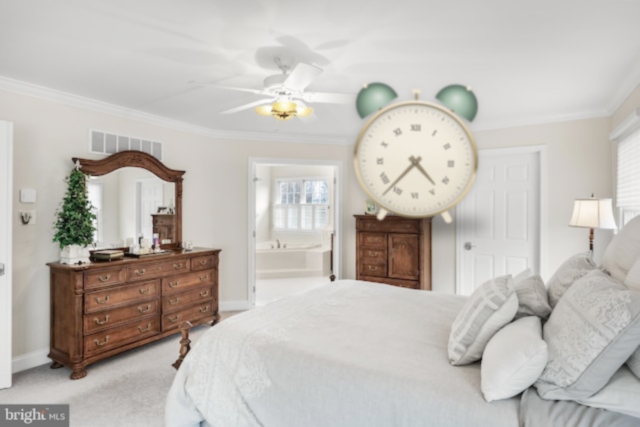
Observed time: 4:37
